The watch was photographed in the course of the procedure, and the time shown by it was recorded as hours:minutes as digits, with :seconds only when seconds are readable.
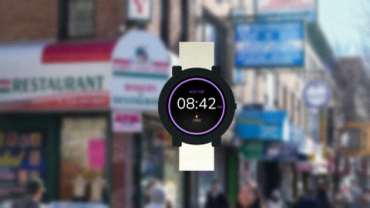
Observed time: 8:42
